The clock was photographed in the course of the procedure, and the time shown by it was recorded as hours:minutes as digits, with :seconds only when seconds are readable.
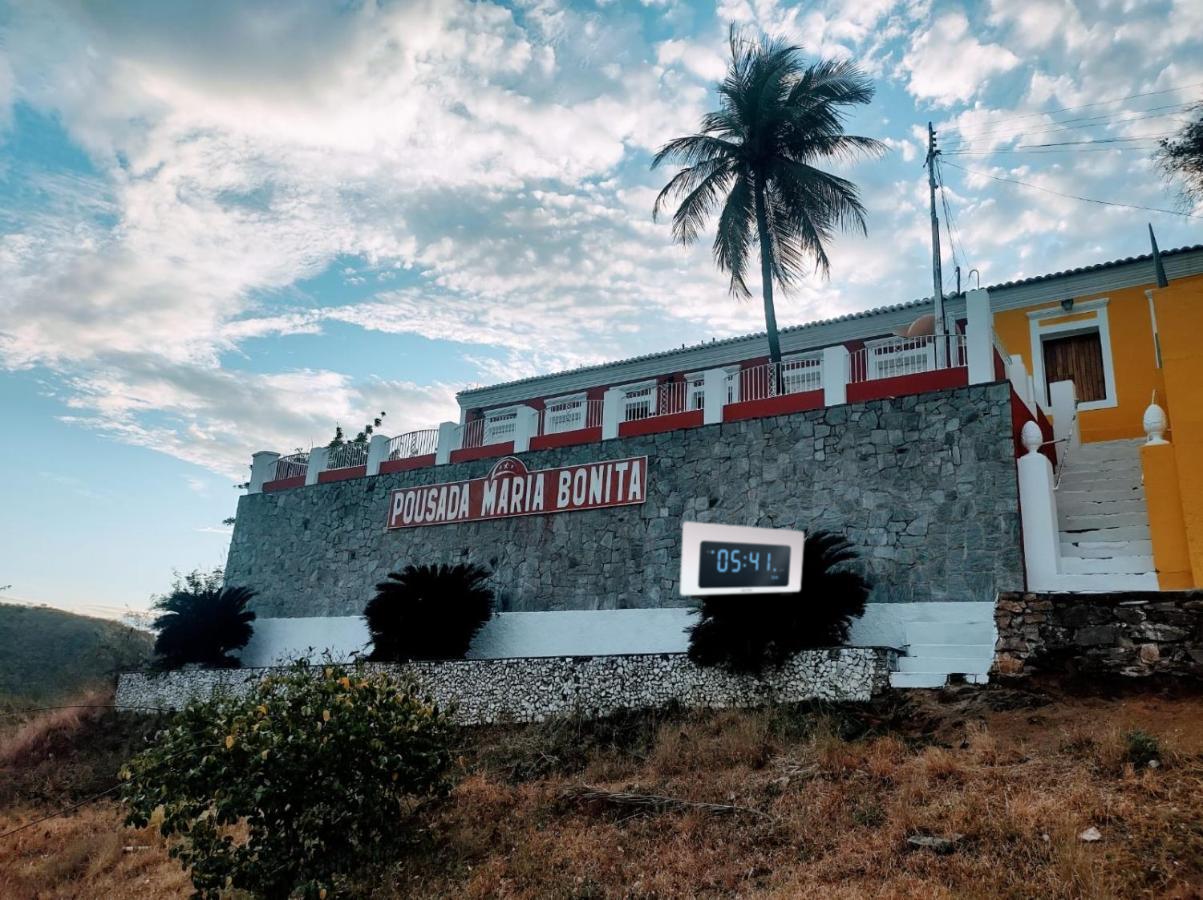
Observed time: 5:41
